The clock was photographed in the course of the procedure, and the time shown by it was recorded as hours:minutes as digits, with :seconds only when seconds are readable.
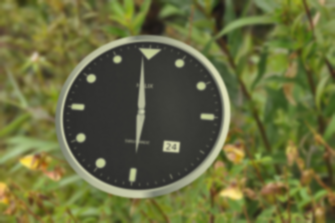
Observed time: 5:59
